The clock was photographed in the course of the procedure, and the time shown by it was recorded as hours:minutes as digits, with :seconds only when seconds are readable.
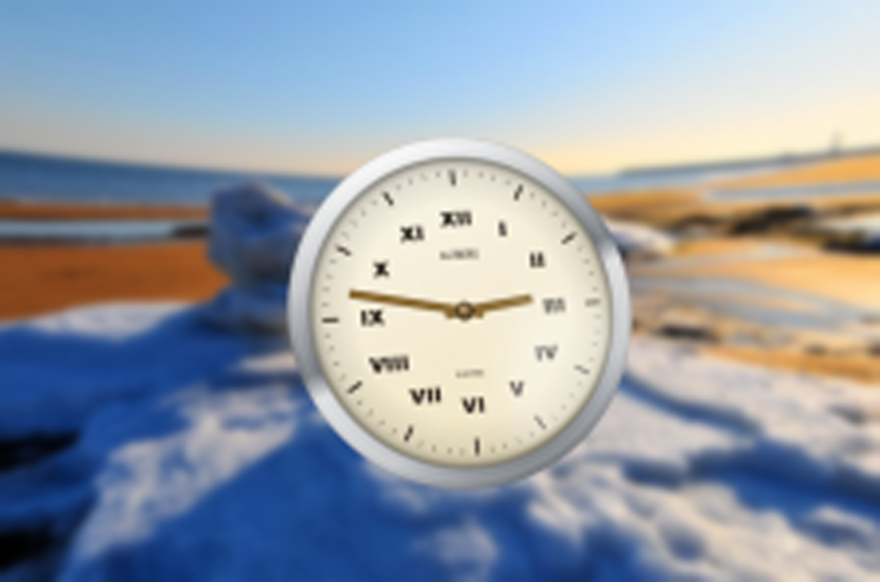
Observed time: 2:47
